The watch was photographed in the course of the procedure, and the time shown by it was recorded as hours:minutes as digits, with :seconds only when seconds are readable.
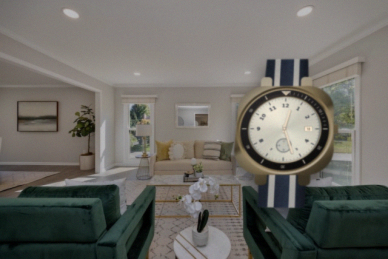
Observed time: 12:27
